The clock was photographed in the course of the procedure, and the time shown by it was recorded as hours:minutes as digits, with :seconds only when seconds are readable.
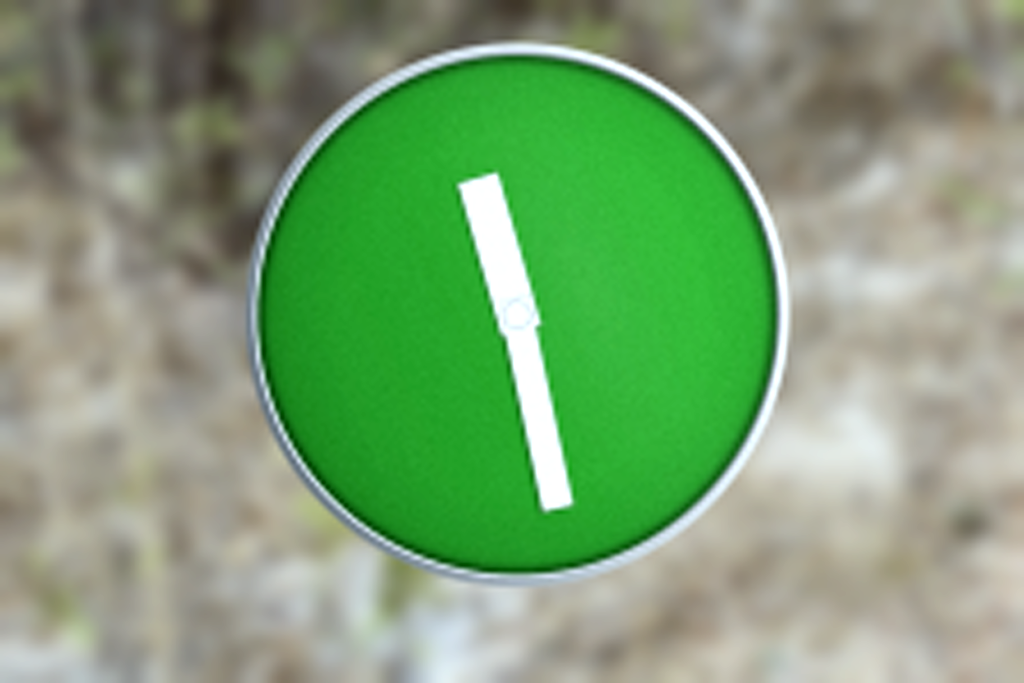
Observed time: 11:28
